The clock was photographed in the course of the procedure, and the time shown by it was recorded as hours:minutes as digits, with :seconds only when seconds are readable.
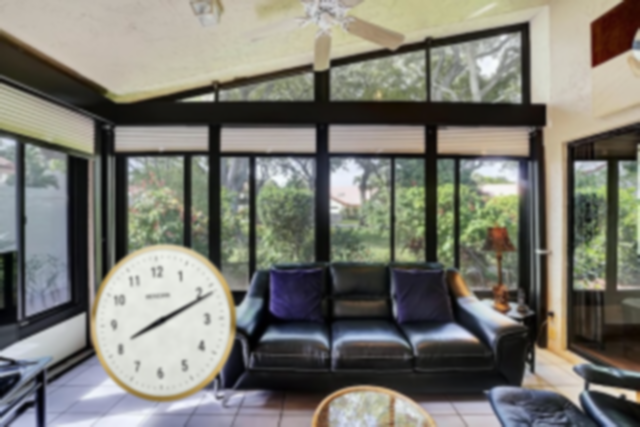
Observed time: 8:11
